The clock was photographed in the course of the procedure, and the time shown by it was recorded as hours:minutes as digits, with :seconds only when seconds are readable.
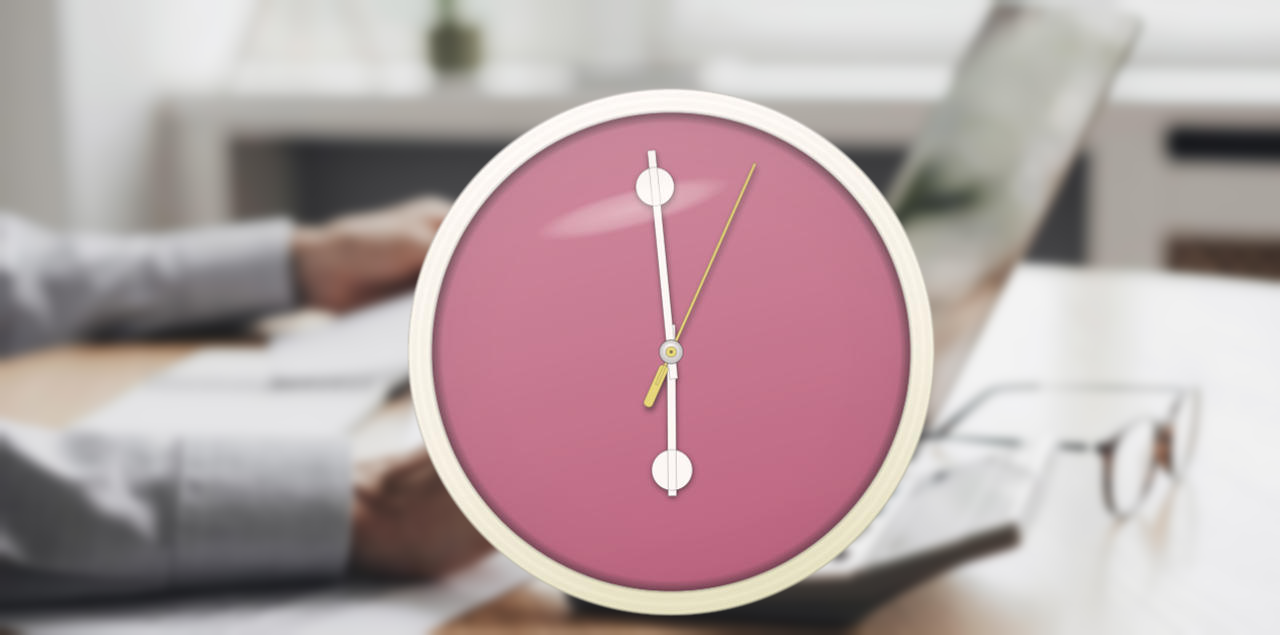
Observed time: 5:59:04
